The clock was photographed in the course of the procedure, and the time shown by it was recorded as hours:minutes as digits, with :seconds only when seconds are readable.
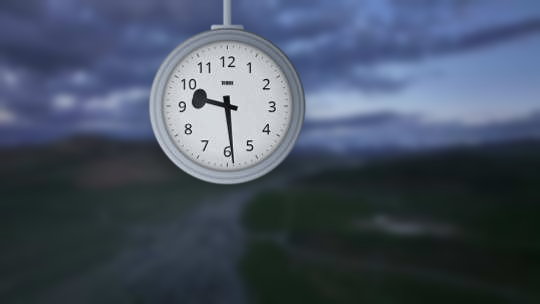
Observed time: 9:29
